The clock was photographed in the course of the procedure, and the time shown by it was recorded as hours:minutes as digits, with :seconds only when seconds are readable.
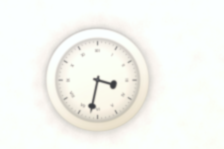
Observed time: 3:32
